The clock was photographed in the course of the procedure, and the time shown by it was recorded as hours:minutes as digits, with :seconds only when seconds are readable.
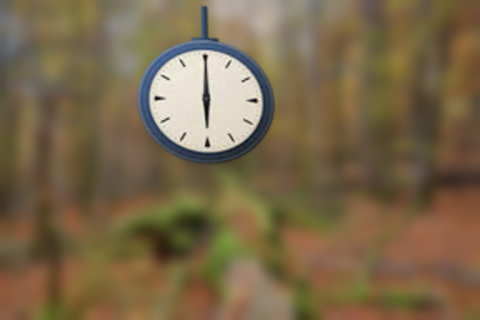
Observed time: 6:00
